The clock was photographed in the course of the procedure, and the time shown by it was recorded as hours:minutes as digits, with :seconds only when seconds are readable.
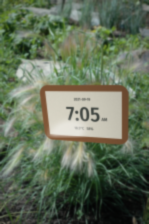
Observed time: 7:05
